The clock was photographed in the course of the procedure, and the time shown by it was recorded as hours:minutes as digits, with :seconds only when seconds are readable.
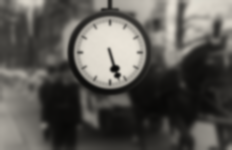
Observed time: 5:27
